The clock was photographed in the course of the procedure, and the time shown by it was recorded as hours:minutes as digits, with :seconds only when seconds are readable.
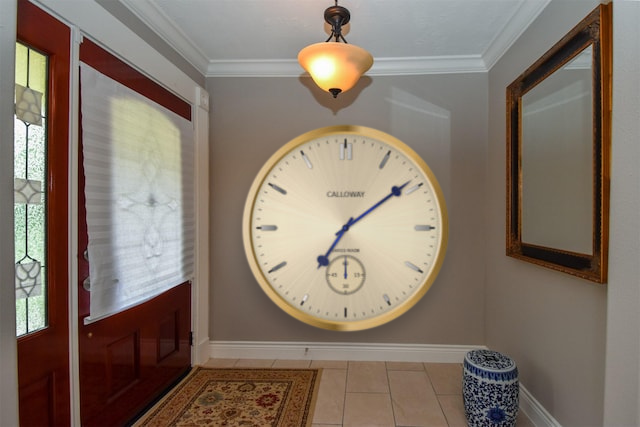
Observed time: 7:09
